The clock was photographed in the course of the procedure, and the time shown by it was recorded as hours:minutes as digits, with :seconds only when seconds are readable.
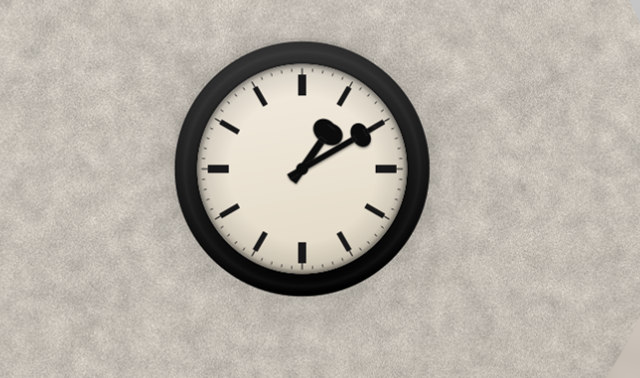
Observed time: 1:10
